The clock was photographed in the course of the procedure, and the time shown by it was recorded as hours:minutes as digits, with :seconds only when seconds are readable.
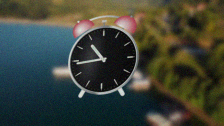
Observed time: 10:44
